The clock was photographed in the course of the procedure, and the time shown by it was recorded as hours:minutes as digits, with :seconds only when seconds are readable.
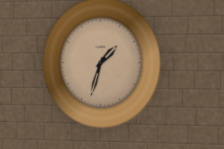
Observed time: 1:33
